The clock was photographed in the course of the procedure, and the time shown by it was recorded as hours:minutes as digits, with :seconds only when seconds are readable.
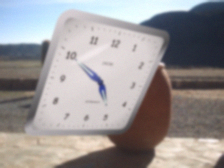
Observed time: 4:50
